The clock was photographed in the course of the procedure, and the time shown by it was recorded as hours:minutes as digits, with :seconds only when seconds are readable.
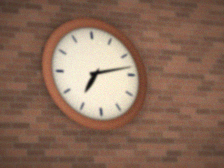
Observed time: 7:13
